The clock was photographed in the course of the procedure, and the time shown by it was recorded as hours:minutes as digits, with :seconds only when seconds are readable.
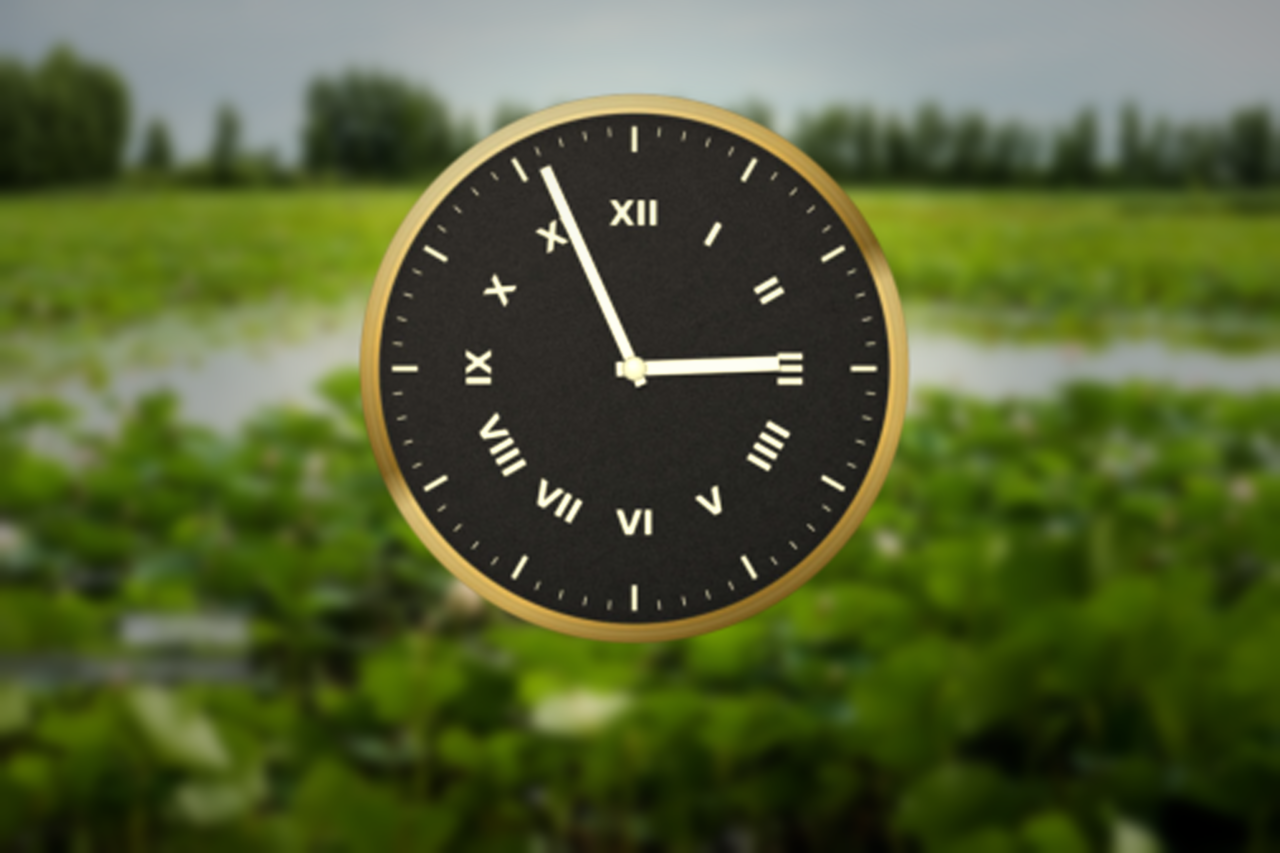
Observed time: 2:56
